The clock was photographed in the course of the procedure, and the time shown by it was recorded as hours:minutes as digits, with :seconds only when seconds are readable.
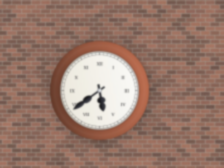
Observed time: 5:39
